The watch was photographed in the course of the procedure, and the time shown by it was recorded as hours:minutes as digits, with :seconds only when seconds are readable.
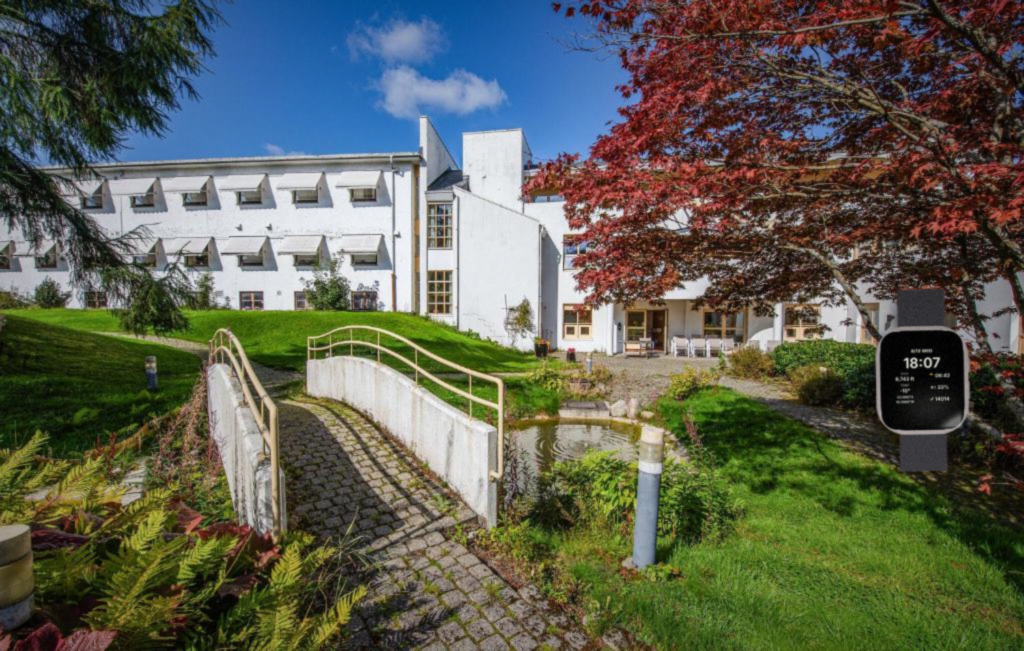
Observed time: 18:07
